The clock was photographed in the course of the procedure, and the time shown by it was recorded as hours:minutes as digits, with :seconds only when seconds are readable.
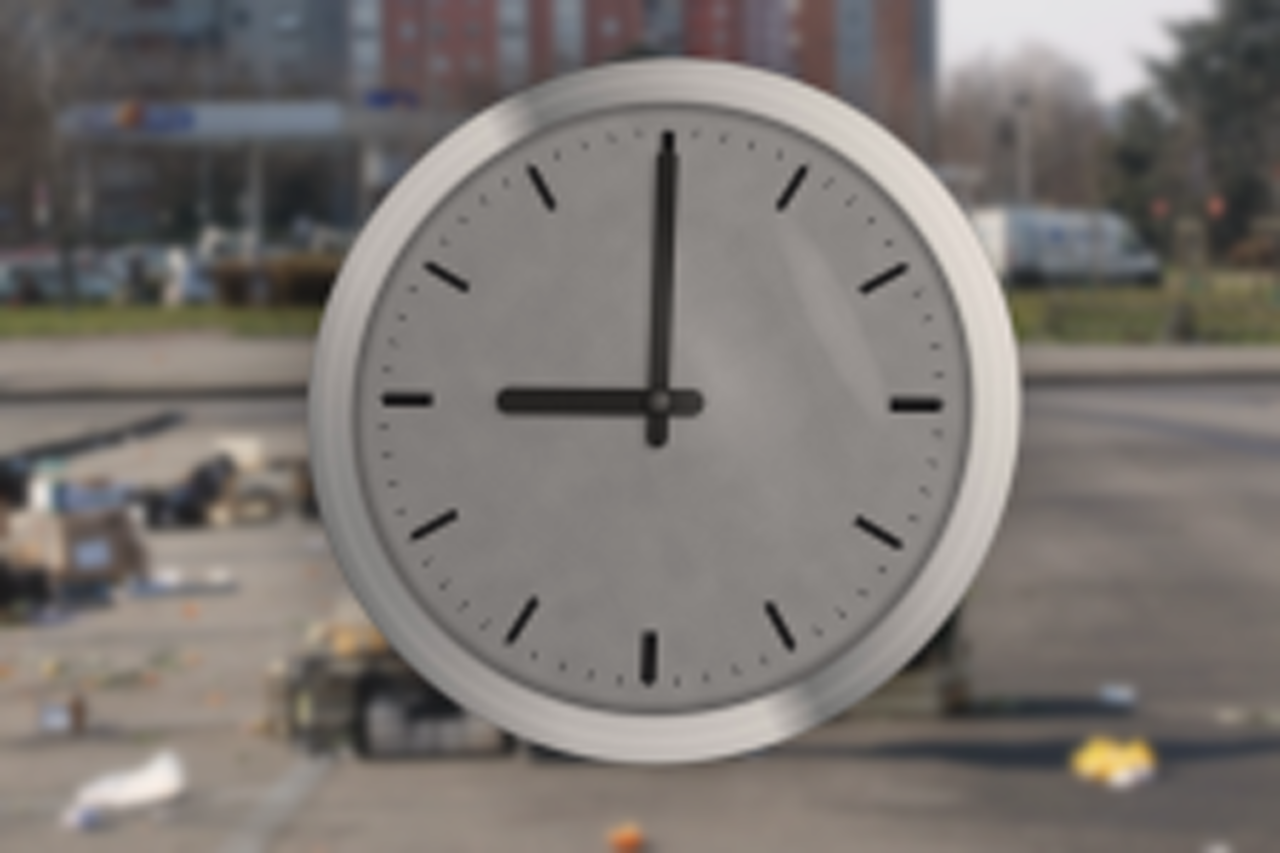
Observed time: 9:00
